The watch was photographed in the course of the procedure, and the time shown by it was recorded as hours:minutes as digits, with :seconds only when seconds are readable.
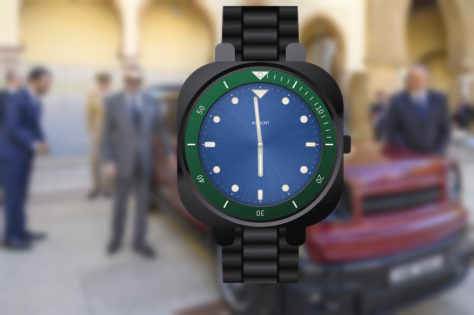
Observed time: 5:59
